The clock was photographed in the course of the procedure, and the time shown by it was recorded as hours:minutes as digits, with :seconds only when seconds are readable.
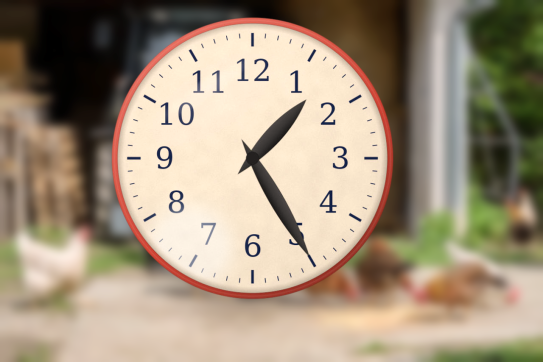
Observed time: 1:25
